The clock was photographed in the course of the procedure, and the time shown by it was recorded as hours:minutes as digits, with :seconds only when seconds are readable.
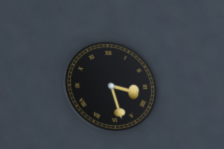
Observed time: 3:28
